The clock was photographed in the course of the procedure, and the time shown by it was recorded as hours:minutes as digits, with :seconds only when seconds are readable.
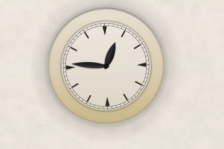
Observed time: 12:46
